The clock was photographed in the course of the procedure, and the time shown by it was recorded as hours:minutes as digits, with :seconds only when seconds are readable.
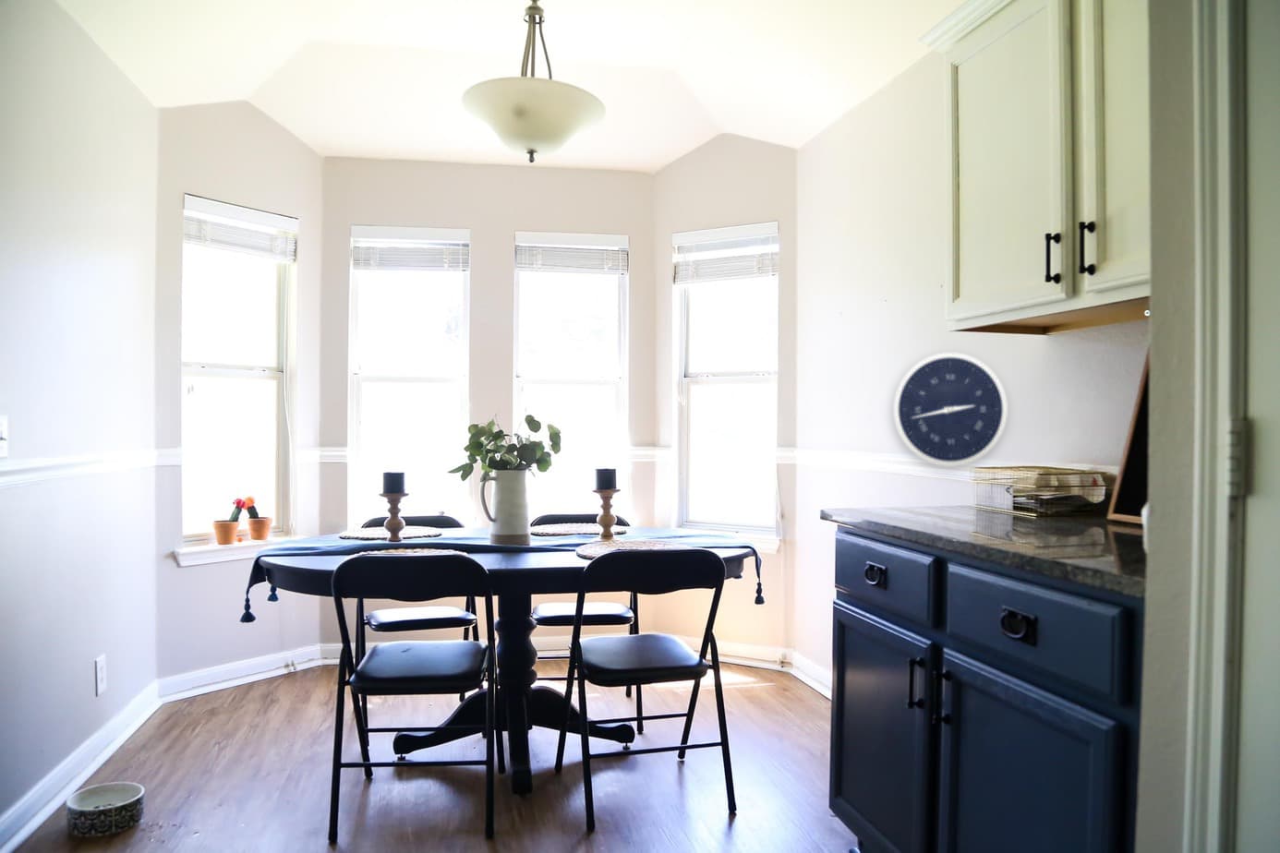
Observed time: 2:43
